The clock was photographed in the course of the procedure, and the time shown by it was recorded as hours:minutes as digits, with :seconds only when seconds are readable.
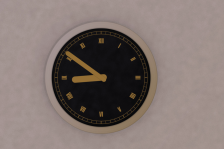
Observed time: 8:51
